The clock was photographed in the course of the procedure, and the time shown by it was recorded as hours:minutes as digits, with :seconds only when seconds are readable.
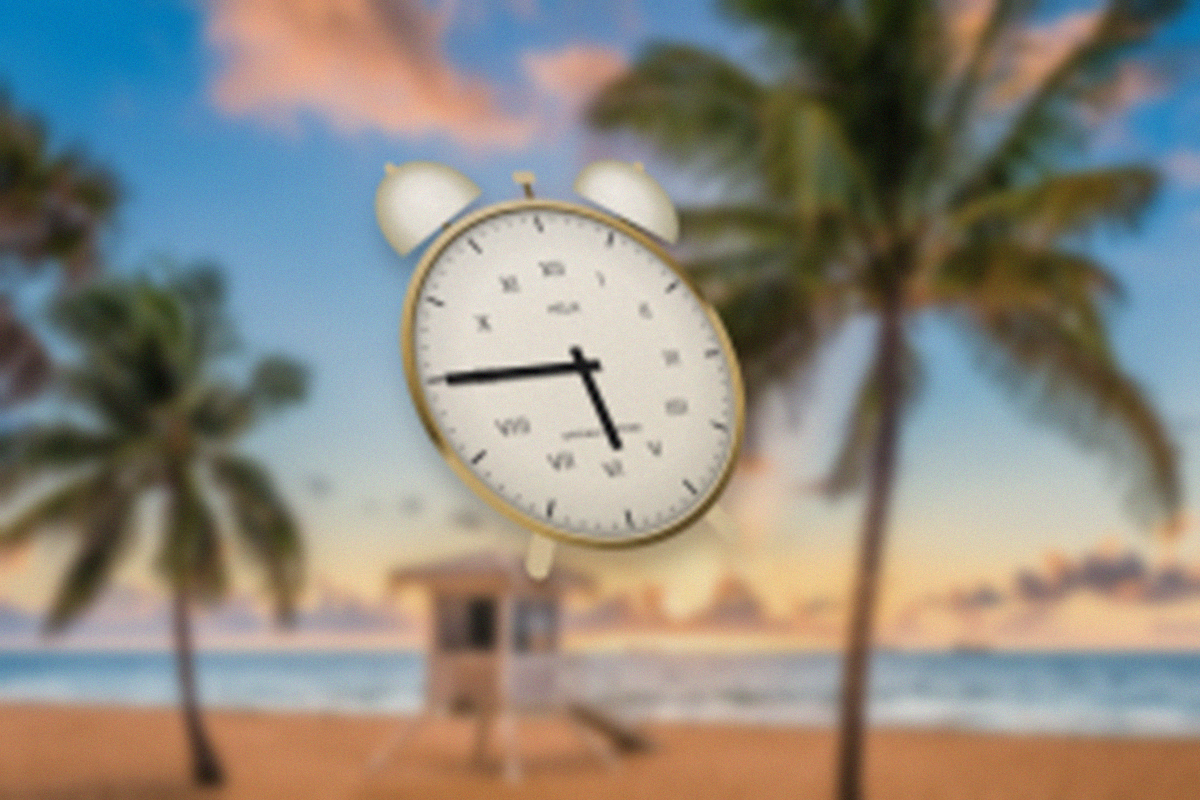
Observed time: 5:45
